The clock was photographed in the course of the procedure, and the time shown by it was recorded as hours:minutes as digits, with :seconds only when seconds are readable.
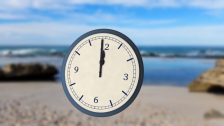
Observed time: 11:59
